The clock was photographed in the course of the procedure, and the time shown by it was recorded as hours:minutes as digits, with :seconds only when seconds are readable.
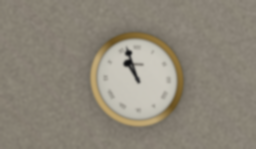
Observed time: 10:57
